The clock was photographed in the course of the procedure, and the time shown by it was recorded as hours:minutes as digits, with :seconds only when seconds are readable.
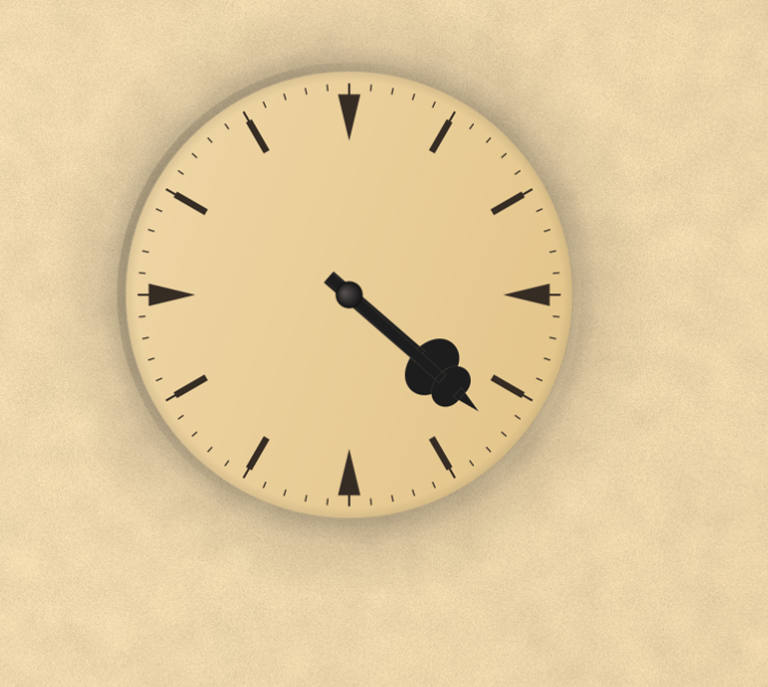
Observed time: 4:22
